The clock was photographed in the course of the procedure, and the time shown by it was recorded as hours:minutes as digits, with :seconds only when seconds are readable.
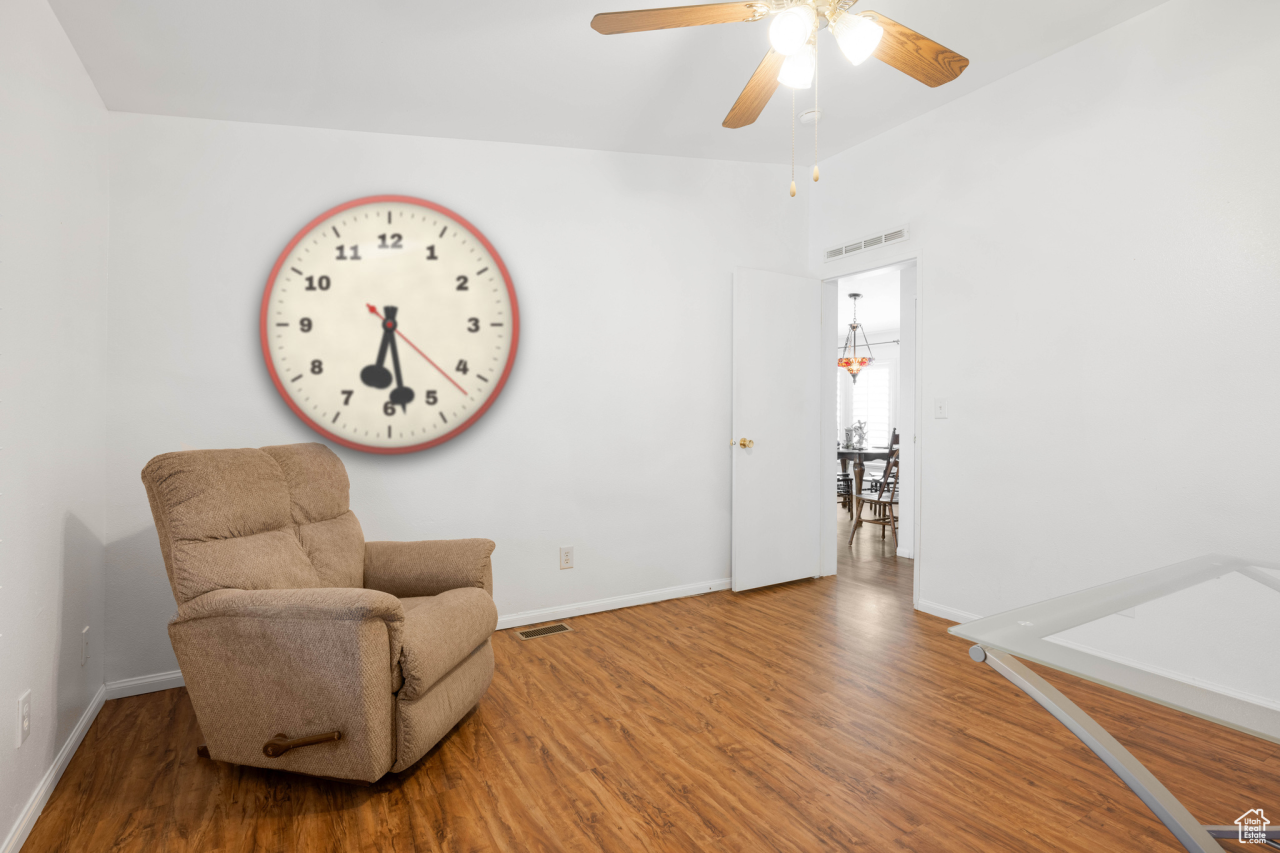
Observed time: 6:28:22
